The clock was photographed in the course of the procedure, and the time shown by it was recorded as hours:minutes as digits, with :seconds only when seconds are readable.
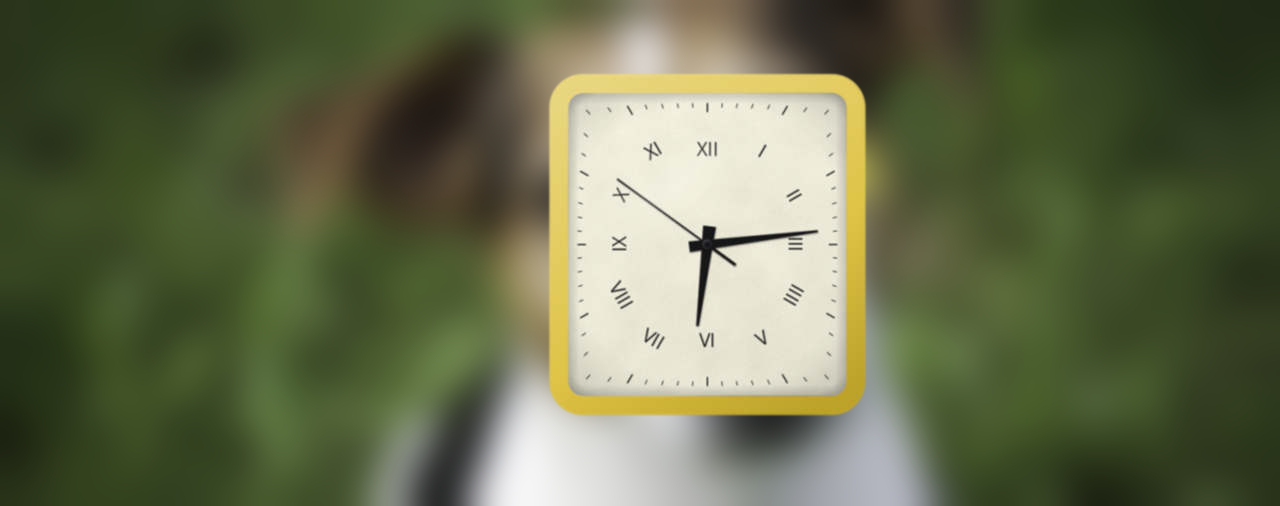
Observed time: 6:13:51
